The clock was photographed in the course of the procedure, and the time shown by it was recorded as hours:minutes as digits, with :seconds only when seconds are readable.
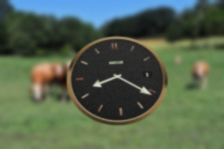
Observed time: 8:21
